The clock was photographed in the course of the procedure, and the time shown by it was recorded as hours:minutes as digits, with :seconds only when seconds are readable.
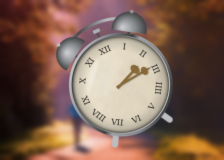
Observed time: 2:14
